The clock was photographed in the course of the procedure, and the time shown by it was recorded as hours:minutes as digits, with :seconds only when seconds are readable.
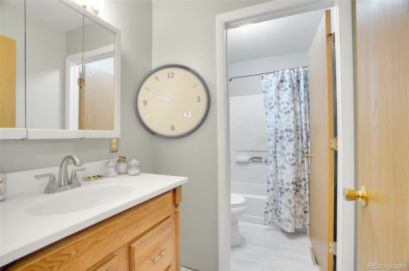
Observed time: 9:51
